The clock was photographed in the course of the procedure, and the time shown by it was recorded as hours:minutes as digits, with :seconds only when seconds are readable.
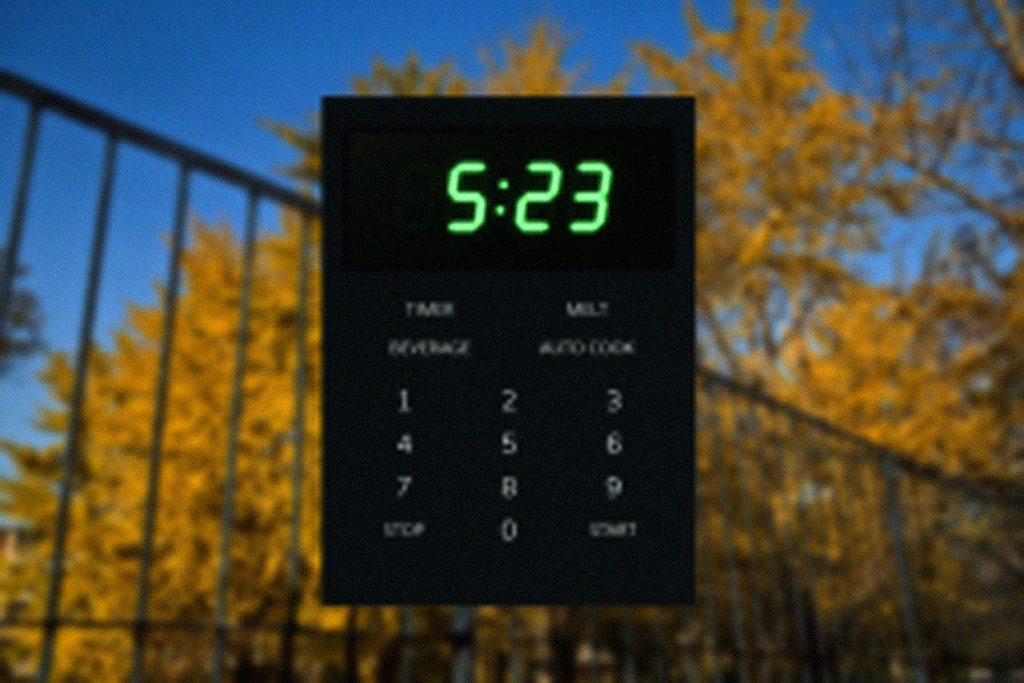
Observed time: 5:23
